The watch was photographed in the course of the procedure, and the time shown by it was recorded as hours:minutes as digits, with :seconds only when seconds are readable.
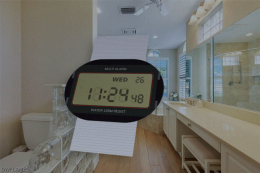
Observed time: 11:24:48
